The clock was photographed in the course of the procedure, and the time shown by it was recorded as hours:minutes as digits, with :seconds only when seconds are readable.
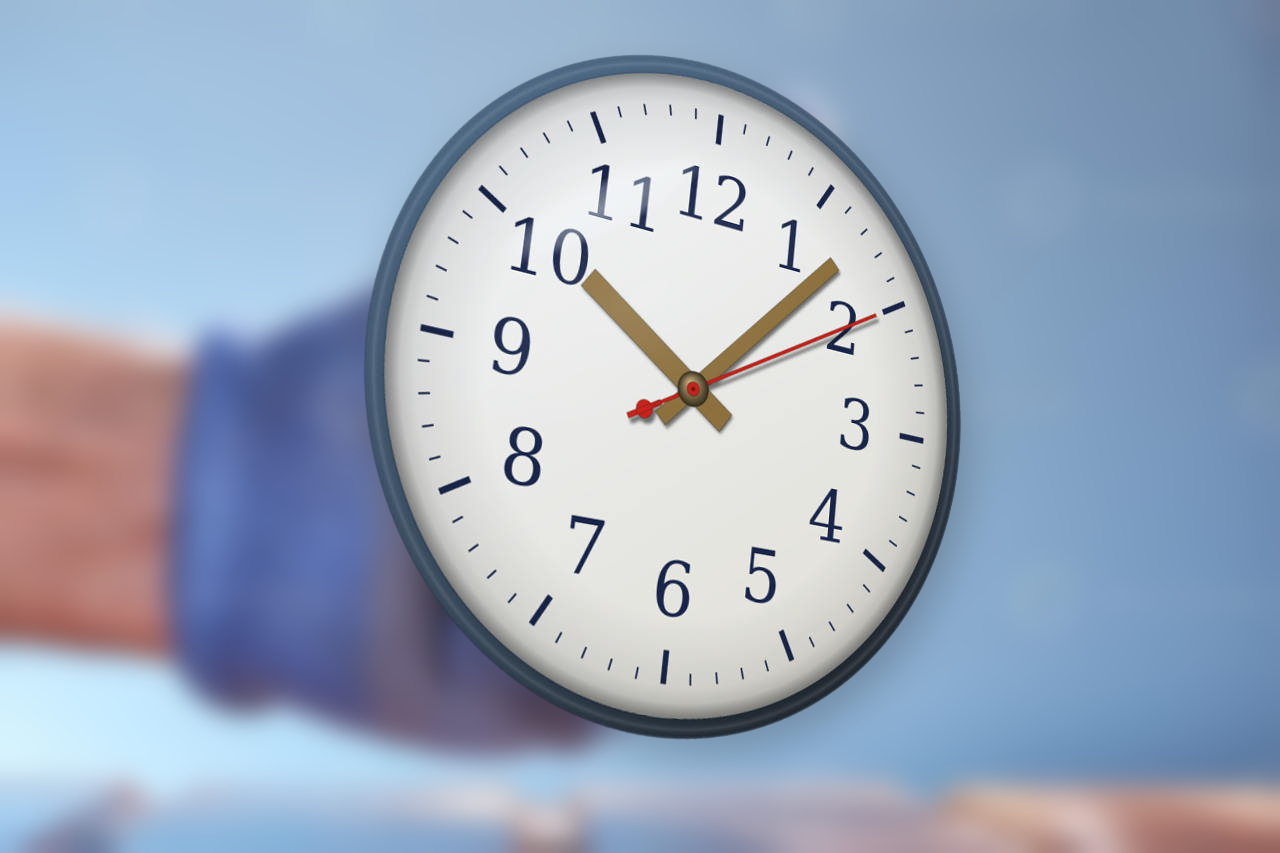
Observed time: 10:07:10
